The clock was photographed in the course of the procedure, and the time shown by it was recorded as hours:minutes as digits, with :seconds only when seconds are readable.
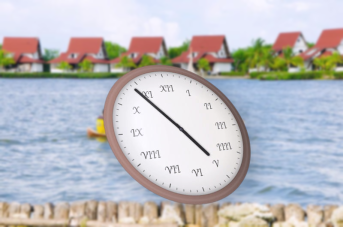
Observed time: 4:54
